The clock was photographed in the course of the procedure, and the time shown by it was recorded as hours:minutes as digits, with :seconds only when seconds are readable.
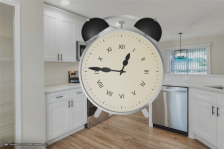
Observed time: 12:46
